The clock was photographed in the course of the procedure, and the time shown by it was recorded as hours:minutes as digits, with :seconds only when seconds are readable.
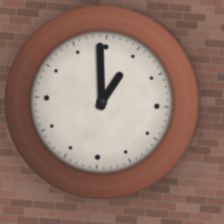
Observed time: 12:59
